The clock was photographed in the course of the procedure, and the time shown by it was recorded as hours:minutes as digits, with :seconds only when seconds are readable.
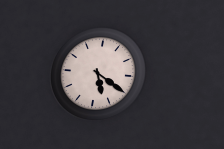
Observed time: 5:20
